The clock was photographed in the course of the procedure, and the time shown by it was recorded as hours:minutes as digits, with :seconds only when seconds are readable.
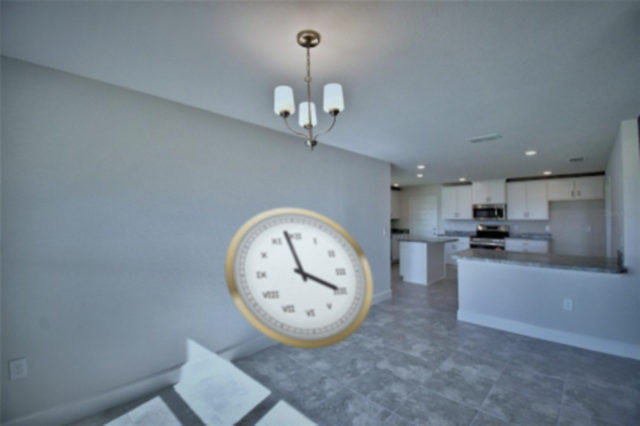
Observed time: 3:58
